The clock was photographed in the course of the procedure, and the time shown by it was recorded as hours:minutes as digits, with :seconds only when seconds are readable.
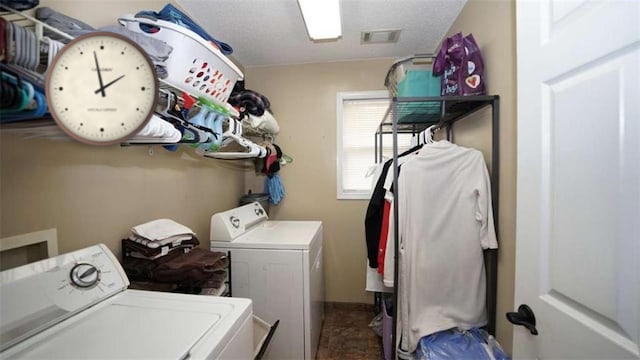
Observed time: 1:58
